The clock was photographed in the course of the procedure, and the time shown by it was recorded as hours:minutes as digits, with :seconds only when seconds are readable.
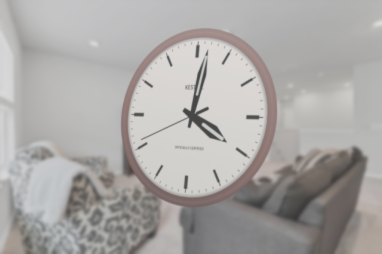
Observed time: 4:01:41
